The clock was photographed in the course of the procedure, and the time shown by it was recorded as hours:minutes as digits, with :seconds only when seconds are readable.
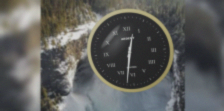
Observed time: 12:32
